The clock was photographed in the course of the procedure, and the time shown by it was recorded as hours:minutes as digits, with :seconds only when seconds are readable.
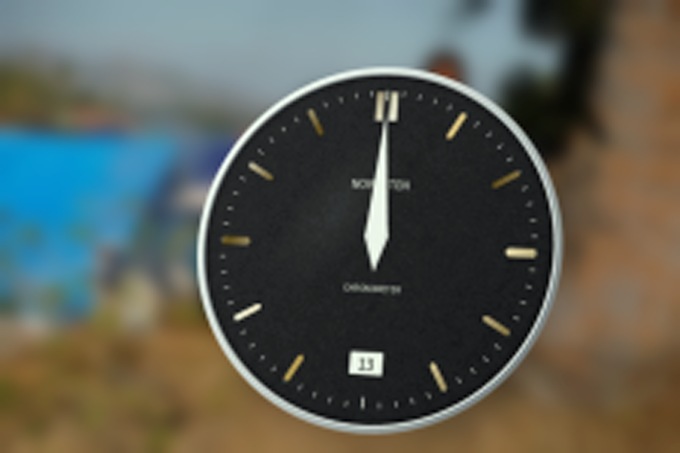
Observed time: 12:00
